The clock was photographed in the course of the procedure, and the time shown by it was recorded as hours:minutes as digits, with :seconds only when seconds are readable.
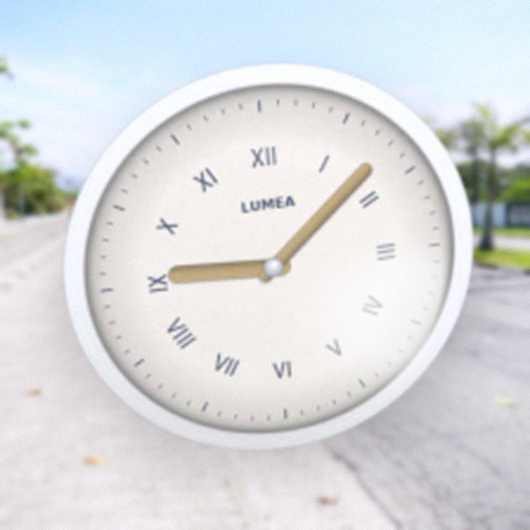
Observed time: 9:08
